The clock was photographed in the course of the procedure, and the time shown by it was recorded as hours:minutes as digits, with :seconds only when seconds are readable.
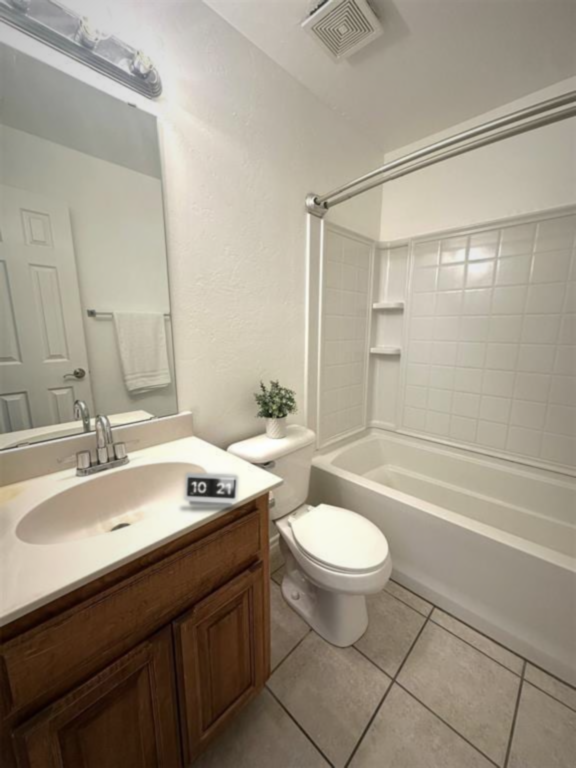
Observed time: 10:21
